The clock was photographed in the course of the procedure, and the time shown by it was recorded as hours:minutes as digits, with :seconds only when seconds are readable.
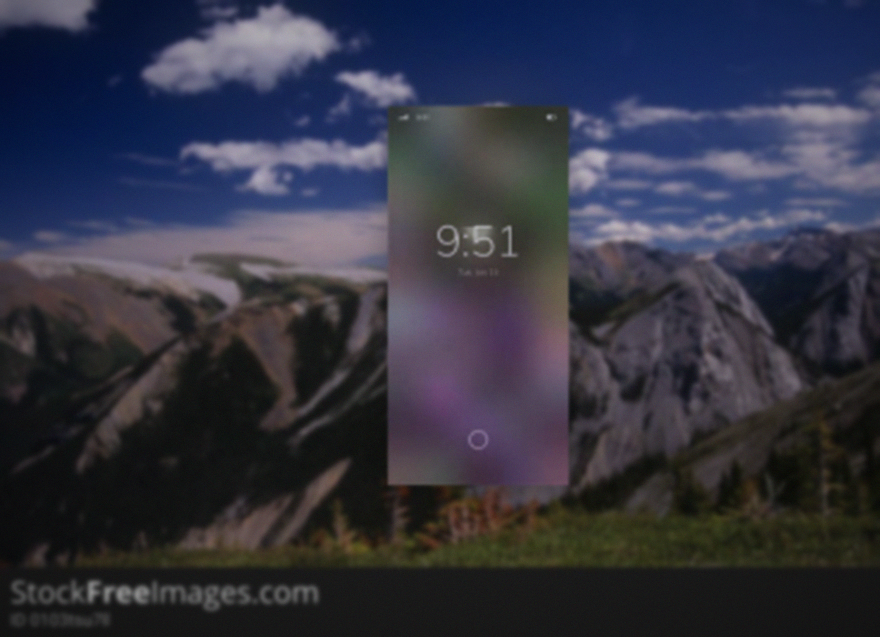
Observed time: 9:51
